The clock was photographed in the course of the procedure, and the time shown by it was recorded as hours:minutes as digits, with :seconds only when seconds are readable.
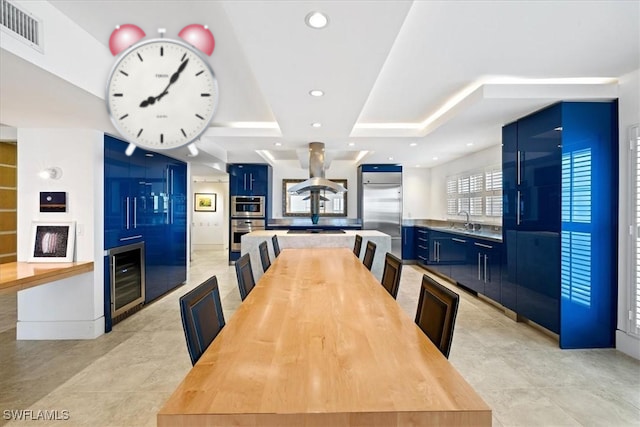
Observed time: 8:06
